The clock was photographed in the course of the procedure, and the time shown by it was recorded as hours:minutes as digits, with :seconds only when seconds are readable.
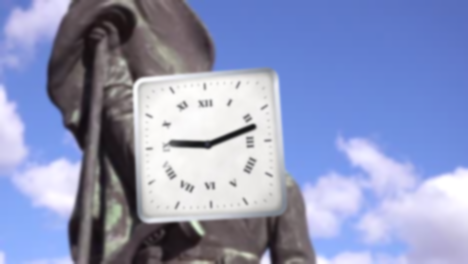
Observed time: 9:12
